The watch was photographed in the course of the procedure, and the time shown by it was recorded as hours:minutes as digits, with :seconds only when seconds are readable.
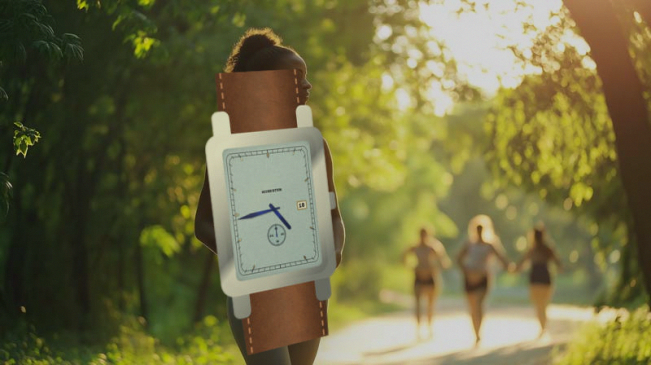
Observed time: 4:44
